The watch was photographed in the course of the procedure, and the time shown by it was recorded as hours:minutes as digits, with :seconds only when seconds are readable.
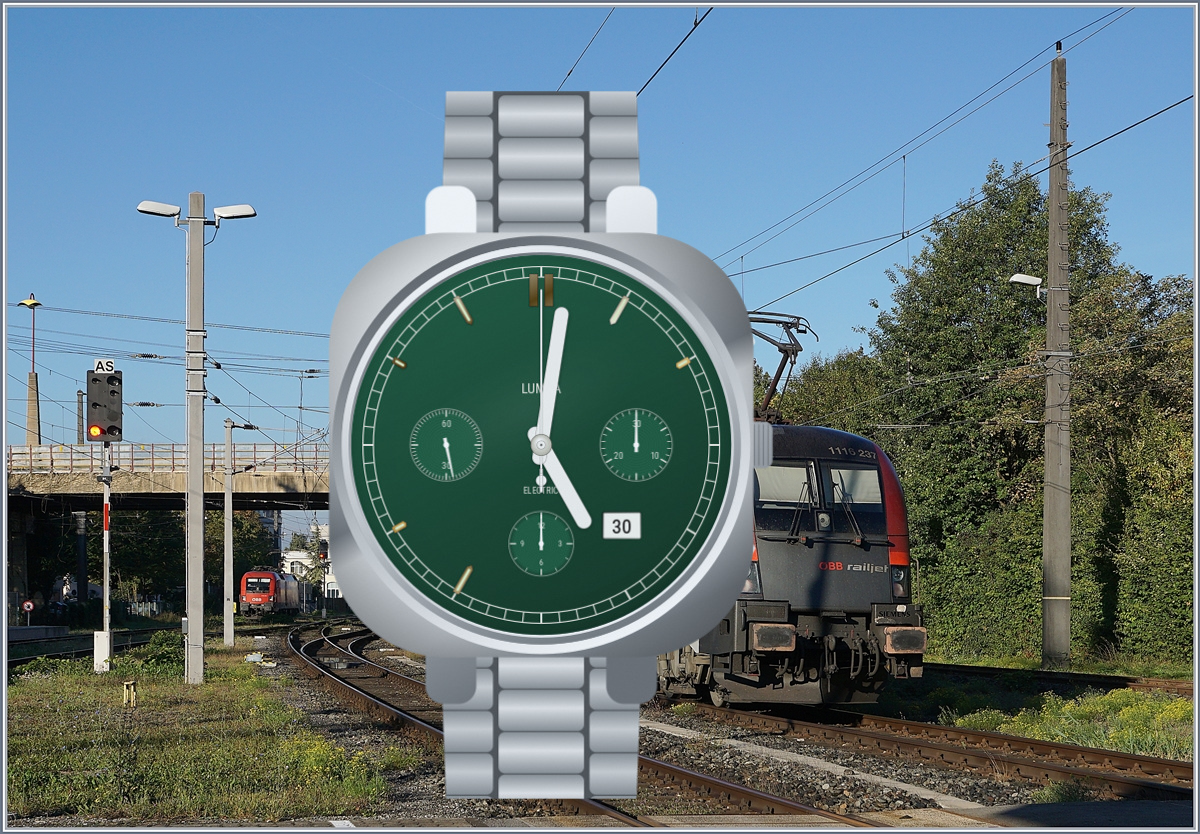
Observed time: 5:01:28
